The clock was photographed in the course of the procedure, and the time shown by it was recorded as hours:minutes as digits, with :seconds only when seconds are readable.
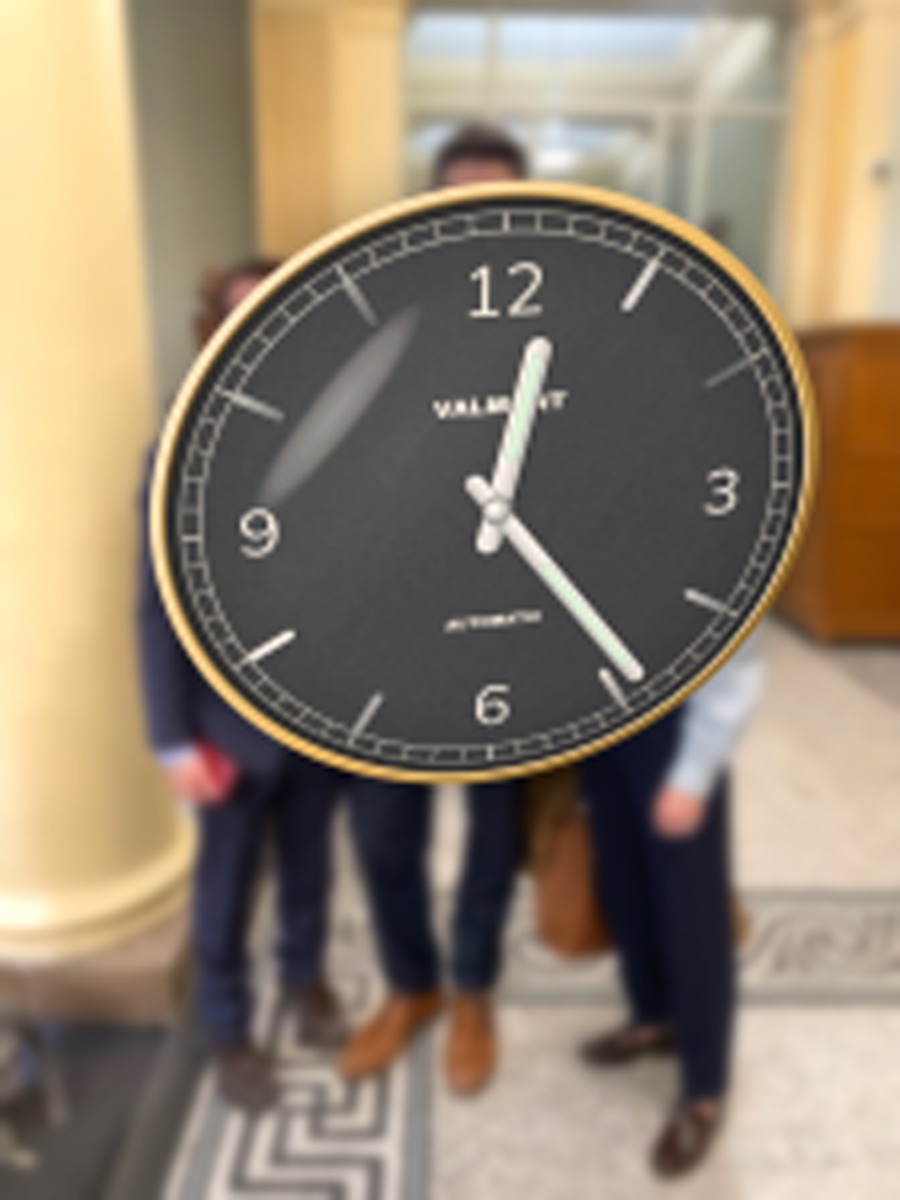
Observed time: 12:24
